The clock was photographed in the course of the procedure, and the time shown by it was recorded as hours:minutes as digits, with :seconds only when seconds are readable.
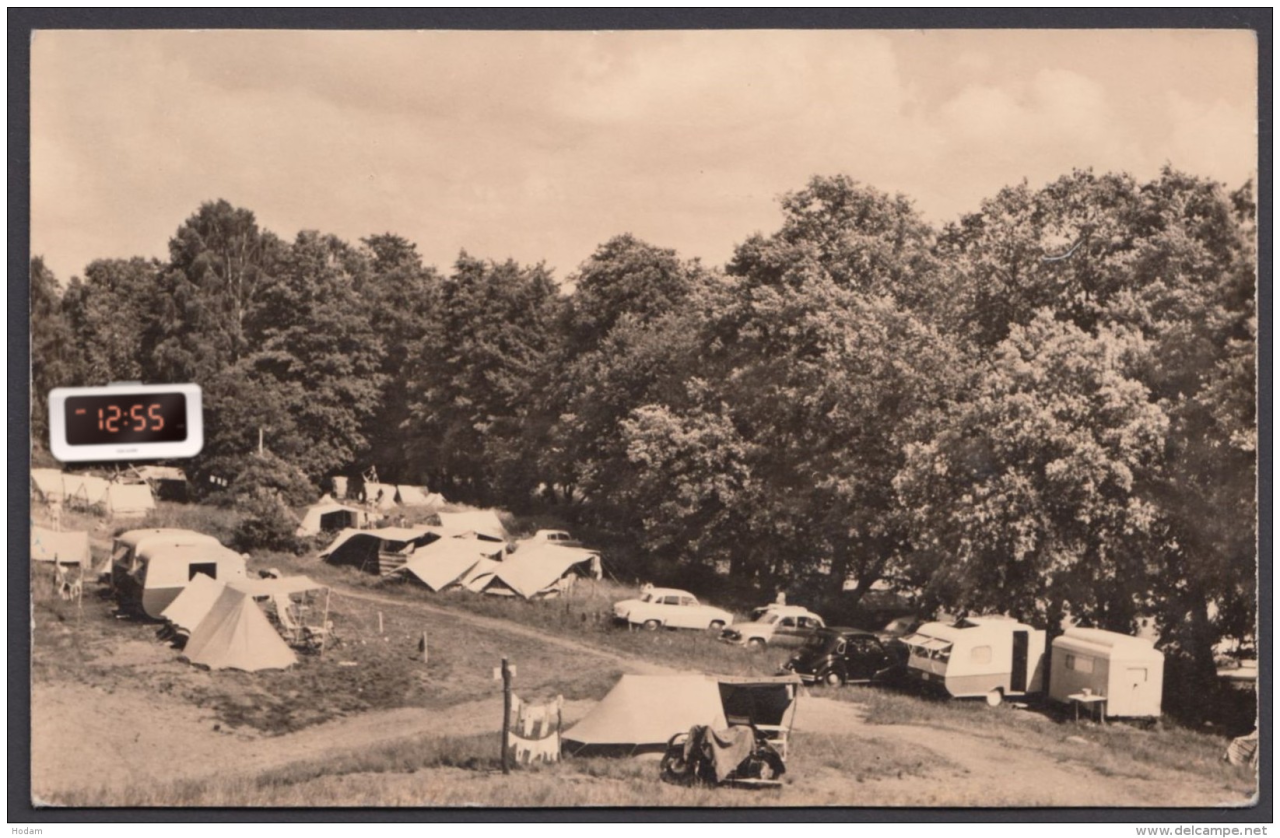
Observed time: 12:55
